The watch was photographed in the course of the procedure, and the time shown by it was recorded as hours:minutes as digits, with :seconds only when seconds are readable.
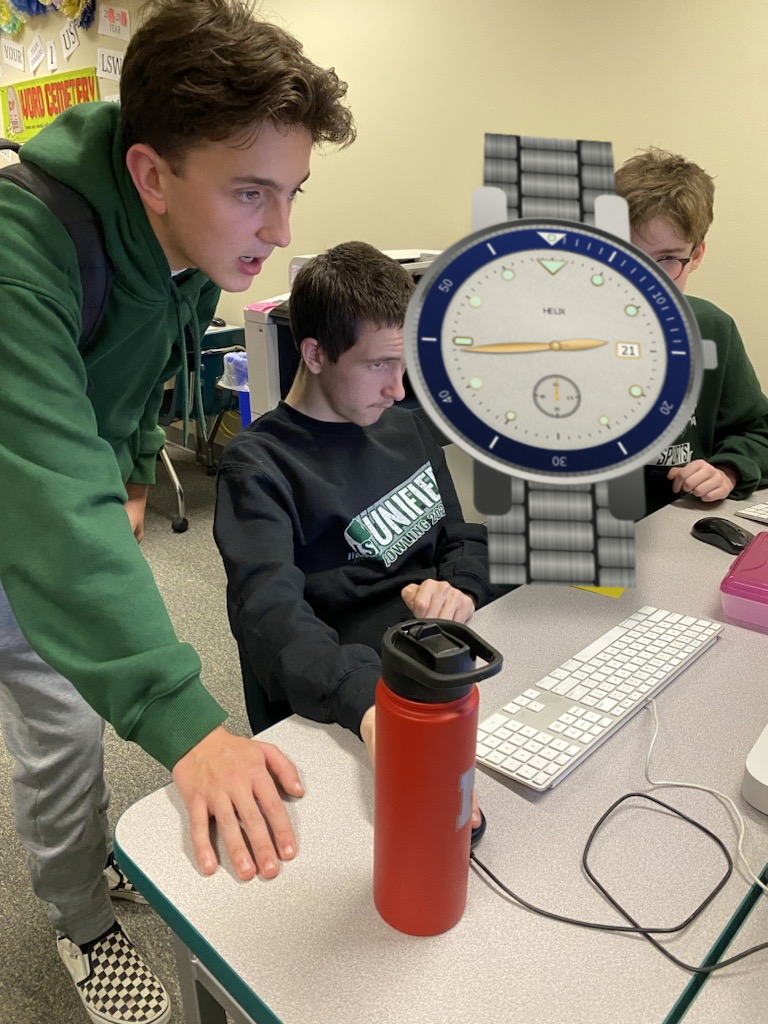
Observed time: 2:44
